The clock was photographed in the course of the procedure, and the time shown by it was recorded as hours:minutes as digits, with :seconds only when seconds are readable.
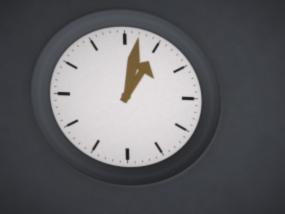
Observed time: 1:02
